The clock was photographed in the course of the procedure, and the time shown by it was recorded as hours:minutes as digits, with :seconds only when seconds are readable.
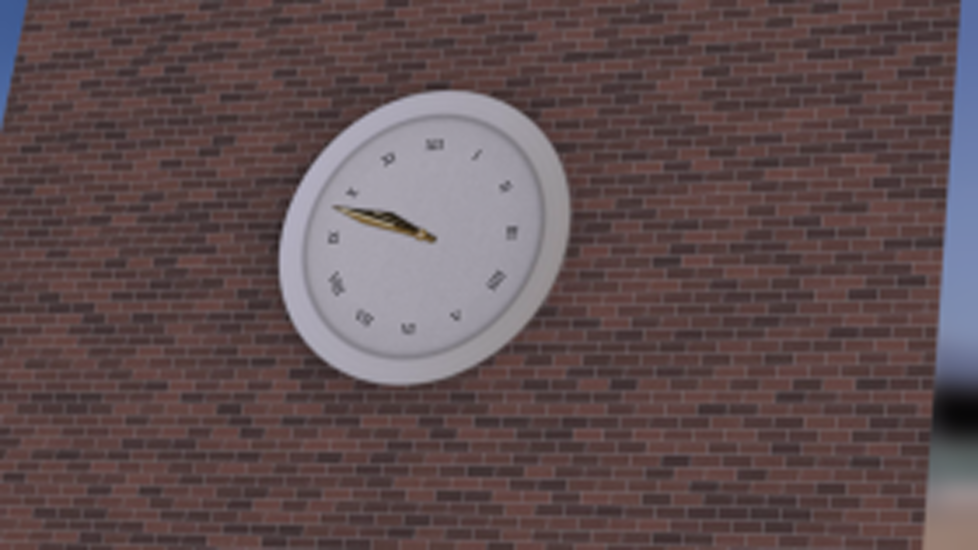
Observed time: 9:48
